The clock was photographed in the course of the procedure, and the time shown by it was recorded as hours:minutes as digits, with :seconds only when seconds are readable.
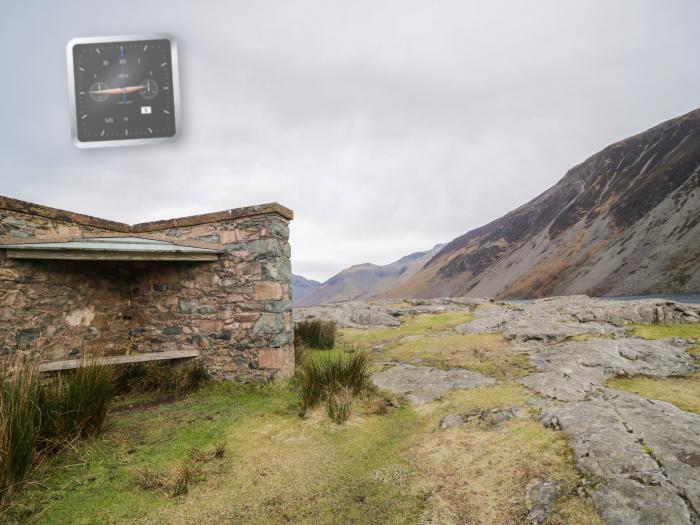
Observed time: 2:45
